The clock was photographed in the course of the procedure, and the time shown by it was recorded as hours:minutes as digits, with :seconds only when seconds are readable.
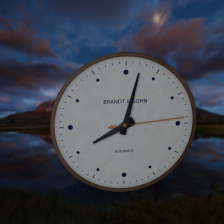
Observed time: 8:02:14
